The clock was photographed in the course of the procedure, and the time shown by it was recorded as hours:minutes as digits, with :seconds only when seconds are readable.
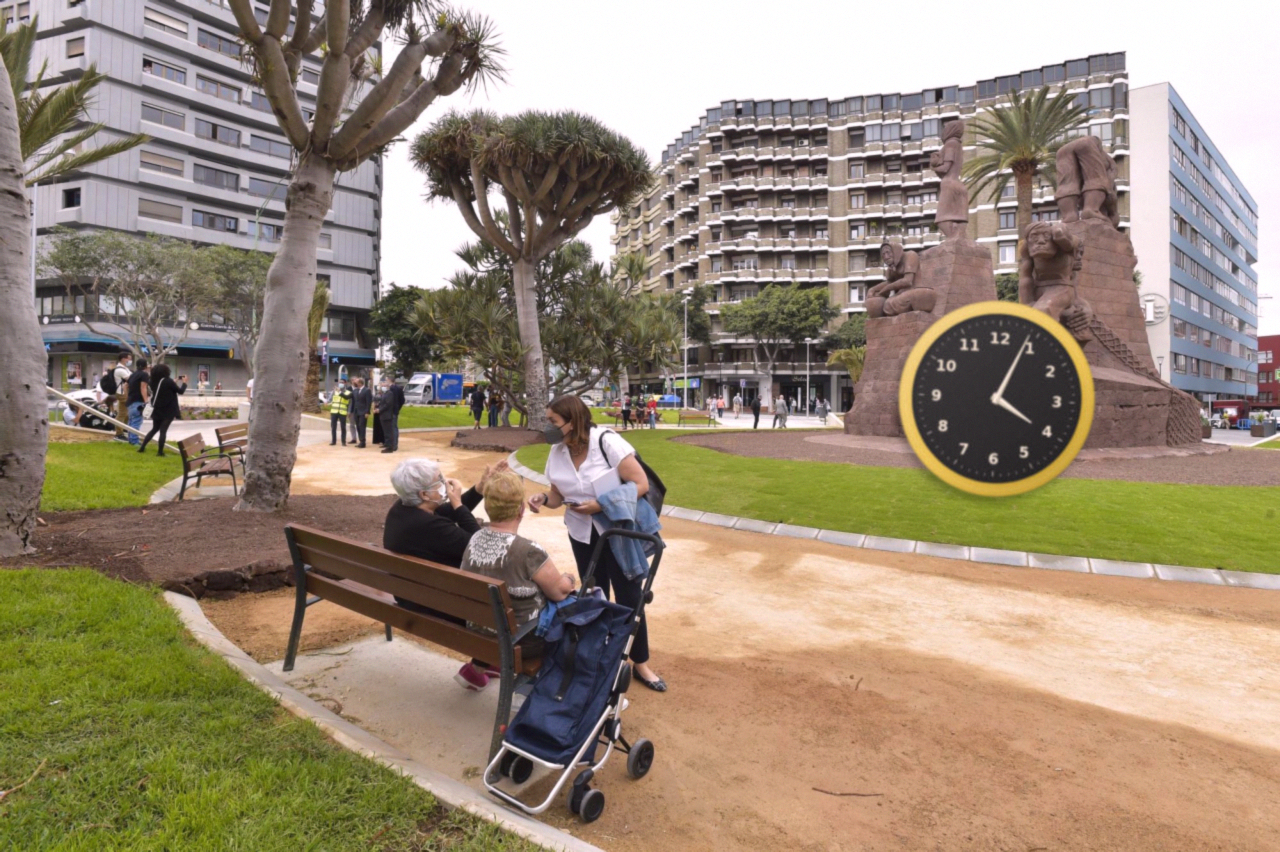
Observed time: 4:04
